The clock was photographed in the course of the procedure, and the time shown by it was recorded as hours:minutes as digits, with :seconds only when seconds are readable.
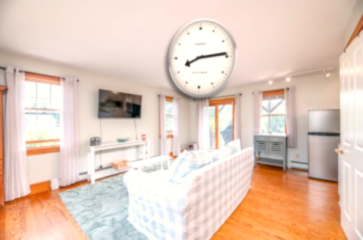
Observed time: 8:14
